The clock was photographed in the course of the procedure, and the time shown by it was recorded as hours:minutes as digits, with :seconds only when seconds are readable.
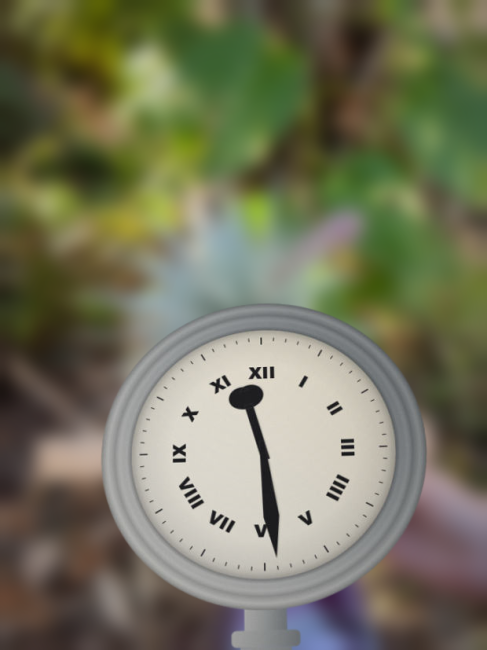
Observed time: 11:29
